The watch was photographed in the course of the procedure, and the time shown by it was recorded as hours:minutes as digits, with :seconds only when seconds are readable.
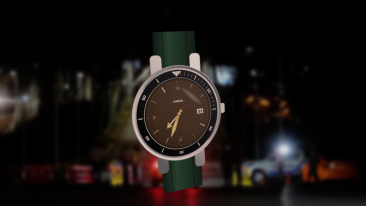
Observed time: 7:34
